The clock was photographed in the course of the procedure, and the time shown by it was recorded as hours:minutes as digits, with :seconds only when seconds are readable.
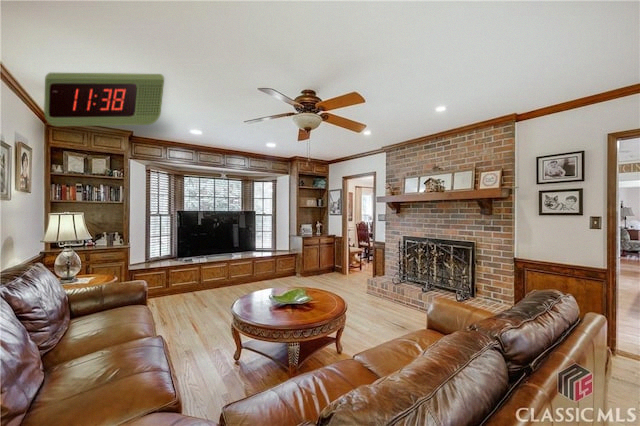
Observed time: 11:38
